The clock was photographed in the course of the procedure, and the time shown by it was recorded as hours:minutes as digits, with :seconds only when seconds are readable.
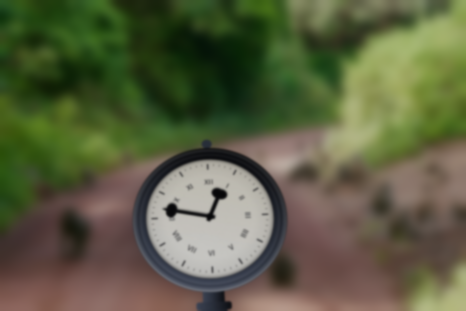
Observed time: 12:47
